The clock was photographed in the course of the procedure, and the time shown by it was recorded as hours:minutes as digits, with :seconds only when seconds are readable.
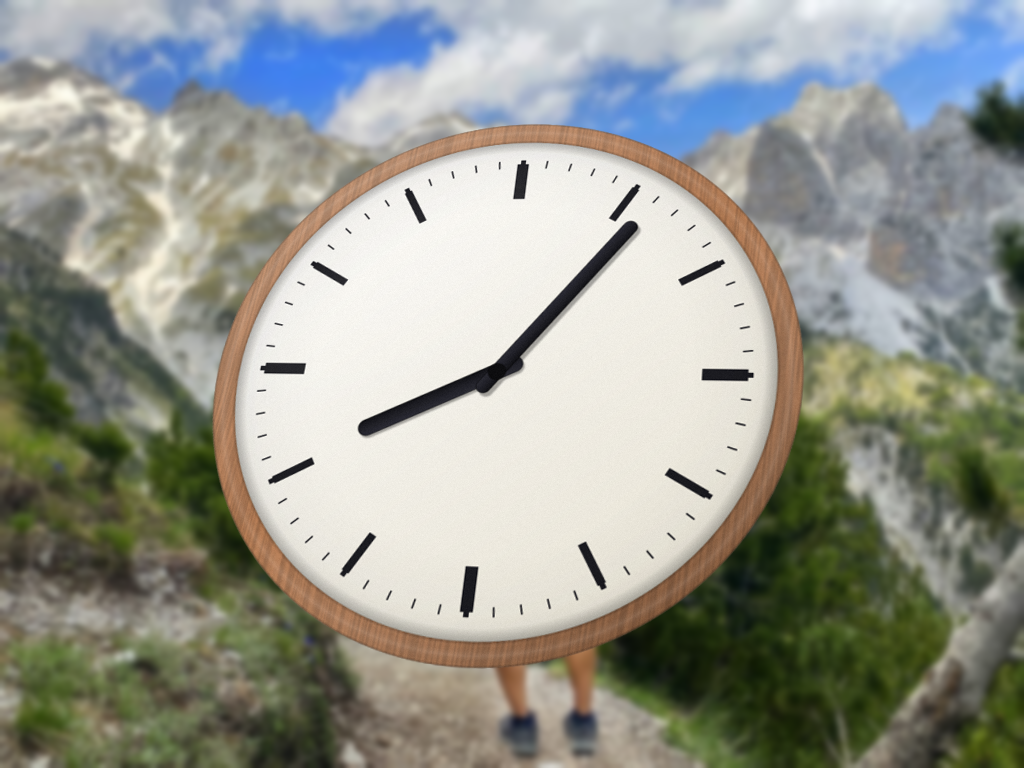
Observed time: 8:06
